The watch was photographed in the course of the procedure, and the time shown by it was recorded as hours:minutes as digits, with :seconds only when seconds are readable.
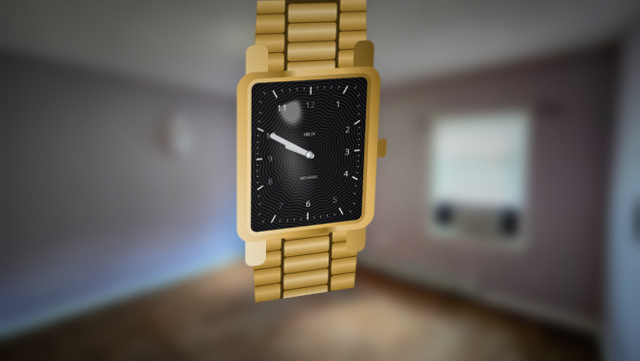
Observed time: 9:50
